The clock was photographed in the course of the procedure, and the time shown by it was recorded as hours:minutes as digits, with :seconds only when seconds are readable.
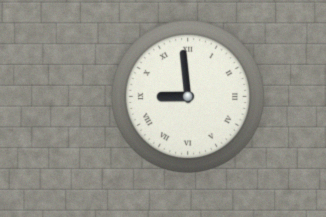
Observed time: 8:59
